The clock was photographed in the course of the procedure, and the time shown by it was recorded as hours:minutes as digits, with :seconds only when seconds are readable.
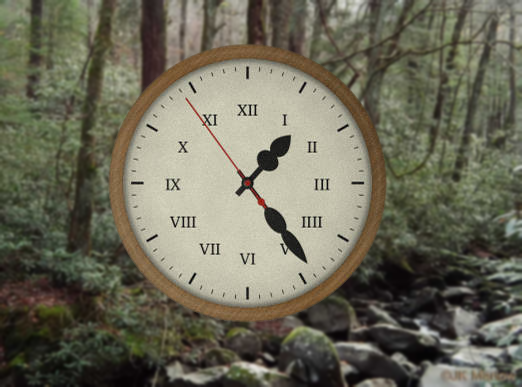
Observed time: 1:23:54
